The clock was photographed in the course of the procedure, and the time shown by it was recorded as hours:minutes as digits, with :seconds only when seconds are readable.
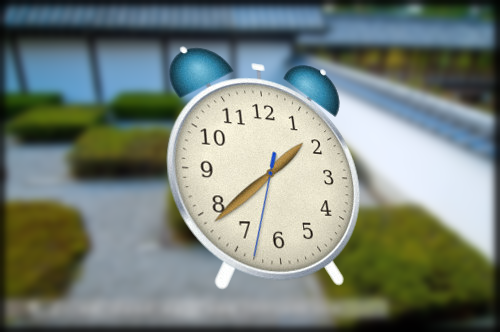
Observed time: 1:38:33
